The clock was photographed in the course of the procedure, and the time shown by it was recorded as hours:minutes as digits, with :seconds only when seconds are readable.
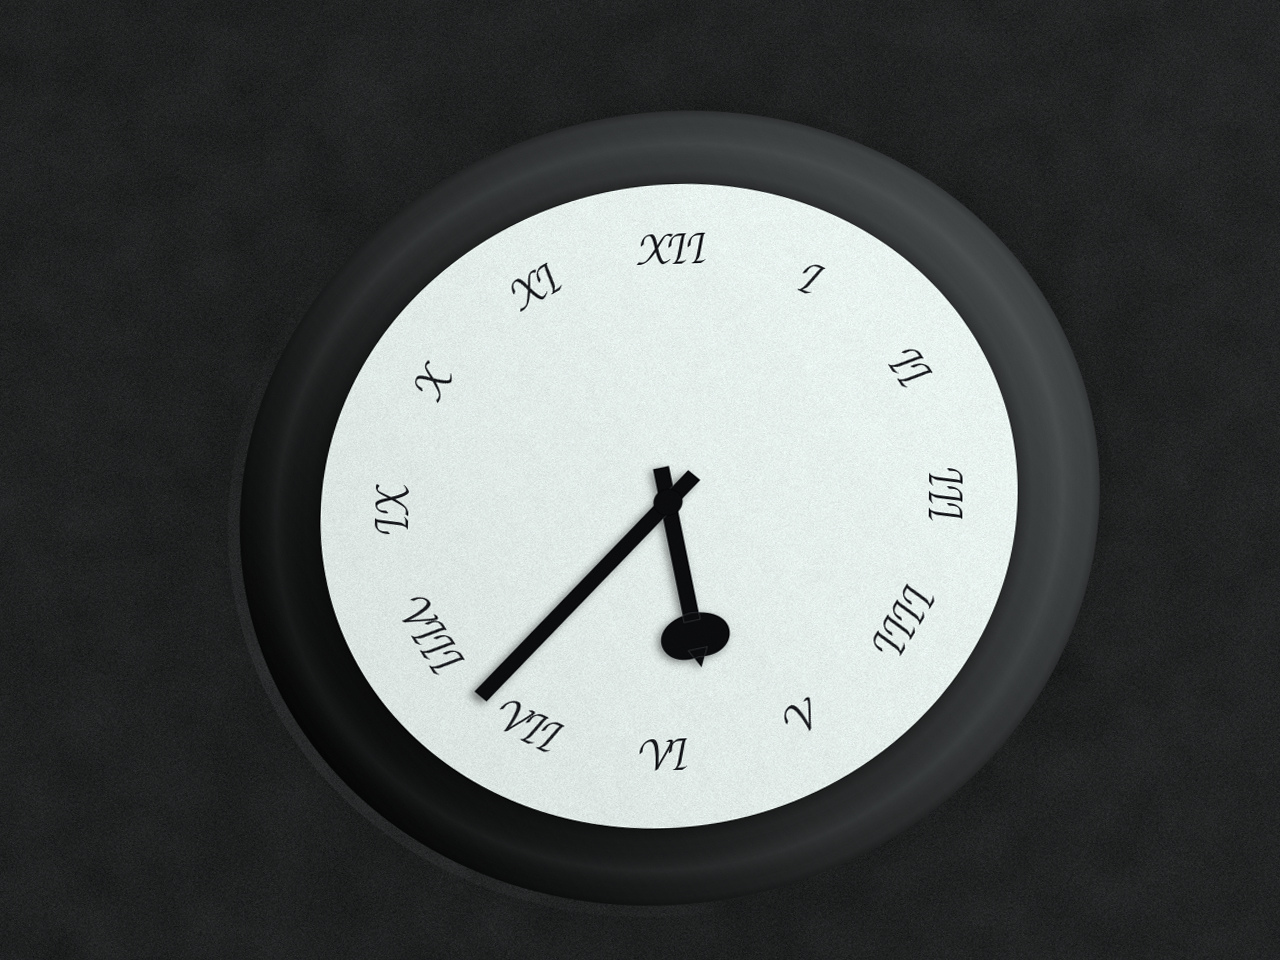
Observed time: 5:37
